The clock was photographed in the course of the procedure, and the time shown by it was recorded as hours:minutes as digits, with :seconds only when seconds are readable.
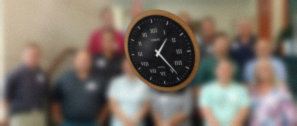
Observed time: 1:24
